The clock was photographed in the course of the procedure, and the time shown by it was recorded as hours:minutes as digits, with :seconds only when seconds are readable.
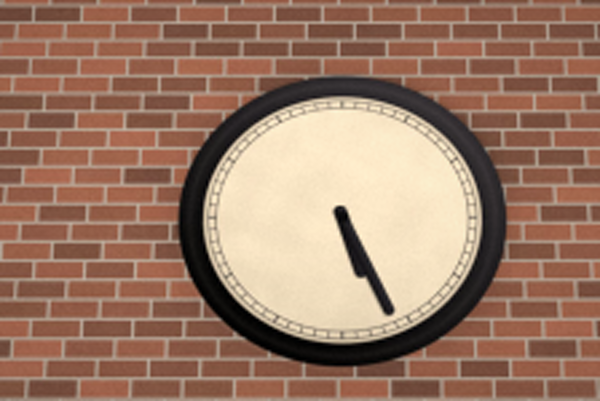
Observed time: 5:26
